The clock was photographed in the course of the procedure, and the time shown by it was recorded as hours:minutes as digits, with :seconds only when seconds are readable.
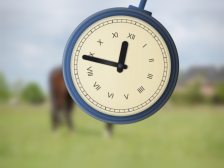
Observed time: 11:44
